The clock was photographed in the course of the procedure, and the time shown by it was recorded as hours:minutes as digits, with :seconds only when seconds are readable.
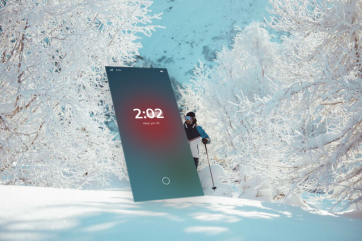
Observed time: 2:02
